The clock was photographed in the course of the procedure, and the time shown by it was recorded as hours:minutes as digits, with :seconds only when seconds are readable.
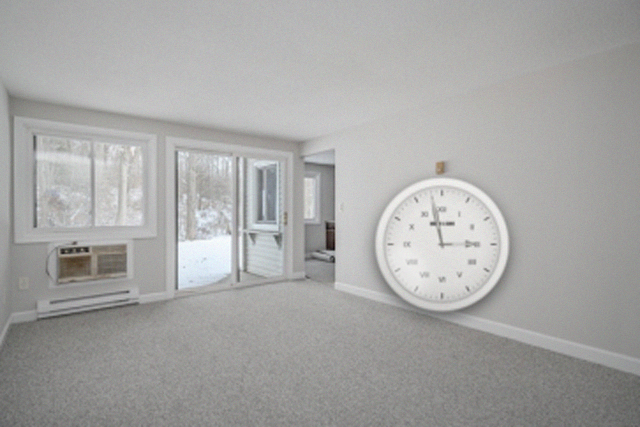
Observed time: 2:58
